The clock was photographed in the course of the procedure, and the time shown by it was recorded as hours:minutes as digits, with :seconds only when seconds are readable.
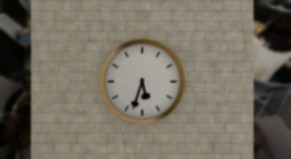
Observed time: 5:33
